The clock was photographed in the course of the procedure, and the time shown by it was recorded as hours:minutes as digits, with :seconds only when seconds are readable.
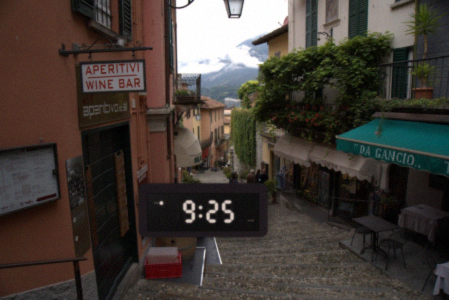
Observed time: 9:25
